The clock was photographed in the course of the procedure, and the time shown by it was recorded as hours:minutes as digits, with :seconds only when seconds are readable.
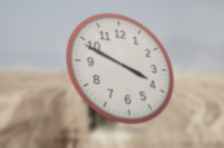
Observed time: 3:49
